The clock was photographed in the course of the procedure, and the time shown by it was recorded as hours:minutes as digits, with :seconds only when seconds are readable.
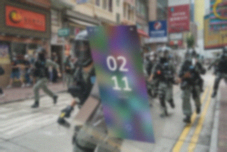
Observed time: 2:11
